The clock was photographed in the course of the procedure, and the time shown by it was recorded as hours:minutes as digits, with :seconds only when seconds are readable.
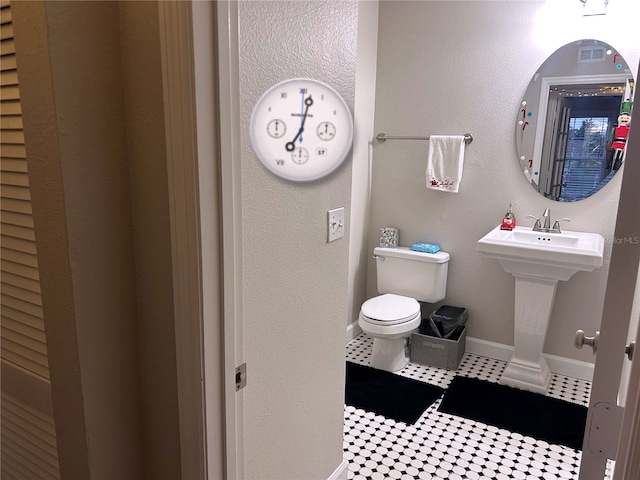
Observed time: 7:02
